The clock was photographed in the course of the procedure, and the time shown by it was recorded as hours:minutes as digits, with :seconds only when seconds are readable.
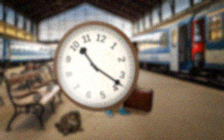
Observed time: 10:18
